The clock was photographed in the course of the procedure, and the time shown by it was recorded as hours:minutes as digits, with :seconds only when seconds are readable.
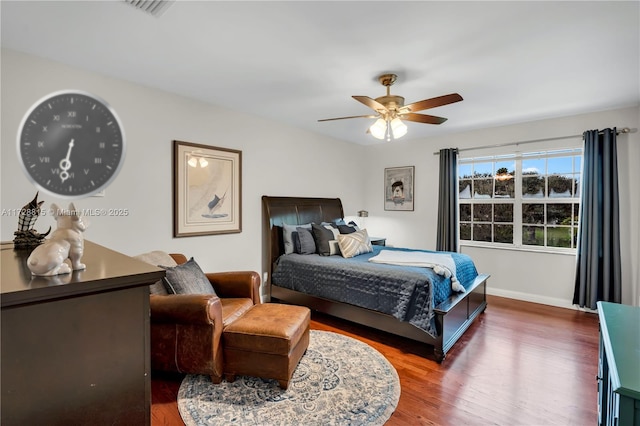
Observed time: 6:32
